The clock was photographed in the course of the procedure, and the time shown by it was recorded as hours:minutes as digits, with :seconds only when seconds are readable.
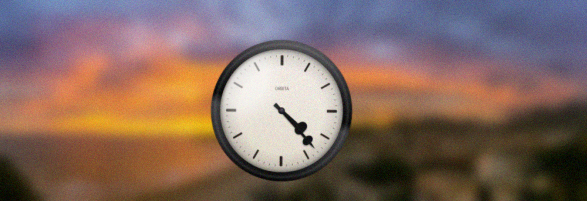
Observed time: 4:23
